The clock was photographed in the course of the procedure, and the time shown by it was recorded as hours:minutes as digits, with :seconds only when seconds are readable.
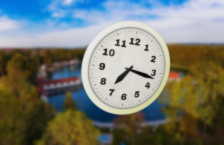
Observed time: 7:17
